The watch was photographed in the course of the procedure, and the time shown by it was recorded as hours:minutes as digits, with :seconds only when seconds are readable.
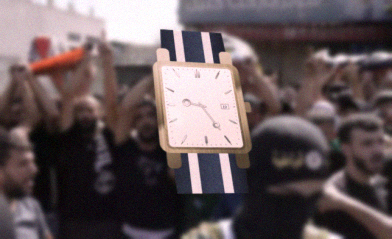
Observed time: 9:25
